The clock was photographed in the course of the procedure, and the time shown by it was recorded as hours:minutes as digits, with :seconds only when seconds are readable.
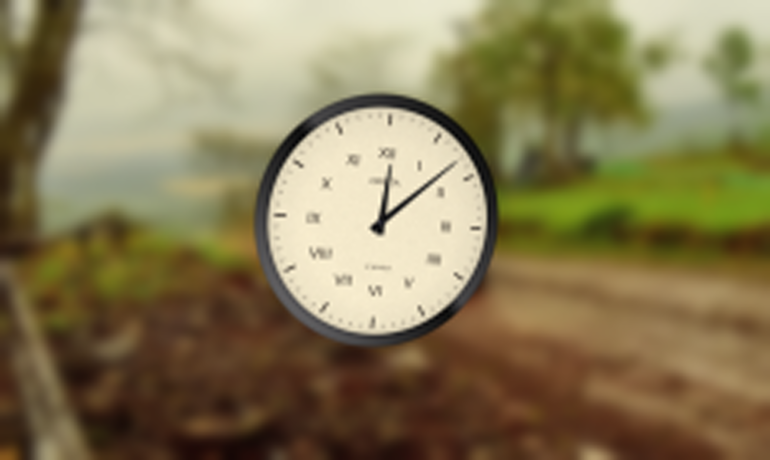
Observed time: 12:08
